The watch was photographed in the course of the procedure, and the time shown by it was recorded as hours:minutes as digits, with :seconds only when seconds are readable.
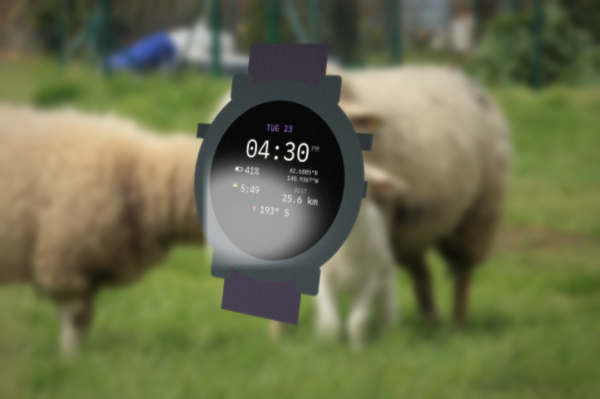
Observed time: 4:30
